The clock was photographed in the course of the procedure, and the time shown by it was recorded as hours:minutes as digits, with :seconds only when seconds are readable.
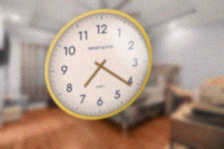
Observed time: 7:21
